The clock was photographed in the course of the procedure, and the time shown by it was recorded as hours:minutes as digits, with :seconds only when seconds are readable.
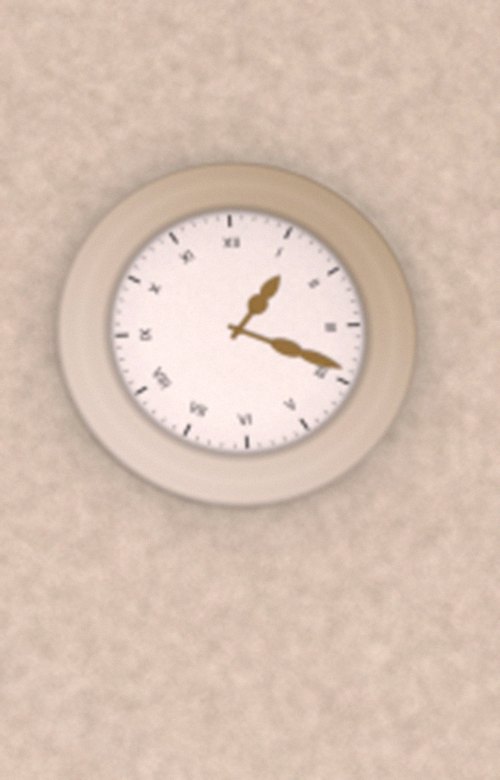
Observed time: 1:19
